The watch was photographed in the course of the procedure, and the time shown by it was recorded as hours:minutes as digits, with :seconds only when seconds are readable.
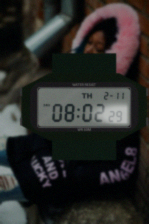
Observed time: 8:02:29
